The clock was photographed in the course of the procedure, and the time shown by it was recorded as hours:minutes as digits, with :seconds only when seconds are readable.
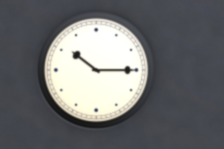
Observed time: 10:15
